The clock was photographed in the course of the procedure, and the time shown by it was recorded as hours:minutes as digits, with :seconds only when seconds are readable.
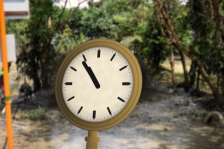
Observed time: 10:54
